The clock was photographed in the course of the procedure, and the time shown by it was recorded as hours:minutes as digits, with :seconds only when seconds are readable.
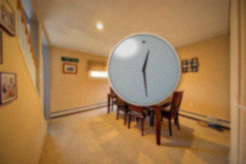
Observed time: 12:29
